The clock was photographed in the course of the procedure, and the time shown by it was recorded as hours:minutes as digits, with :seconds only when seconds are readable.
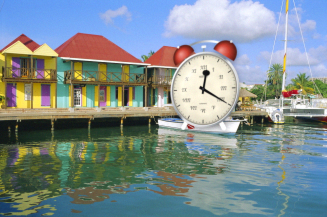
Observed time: 12:20
